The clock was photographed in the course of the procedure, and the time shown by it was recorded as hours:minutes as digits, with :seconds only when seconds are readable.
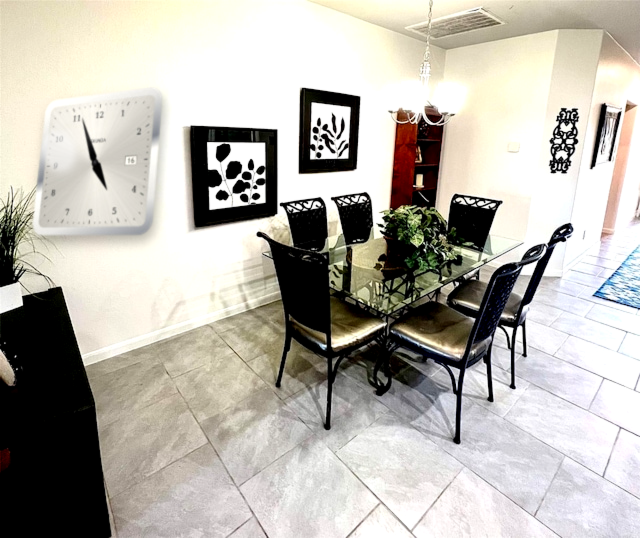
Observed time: 4:56
